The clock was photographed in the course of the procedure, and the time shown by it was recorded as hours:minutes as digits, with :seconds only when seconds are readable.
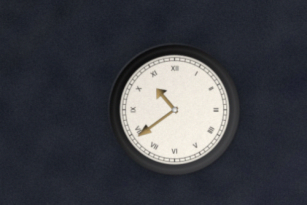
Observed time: 10:39
